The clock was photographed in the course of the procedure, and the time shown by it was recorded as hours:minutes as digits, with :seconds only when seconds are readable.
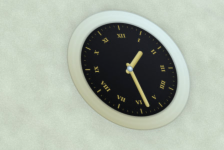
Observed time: 1:28
